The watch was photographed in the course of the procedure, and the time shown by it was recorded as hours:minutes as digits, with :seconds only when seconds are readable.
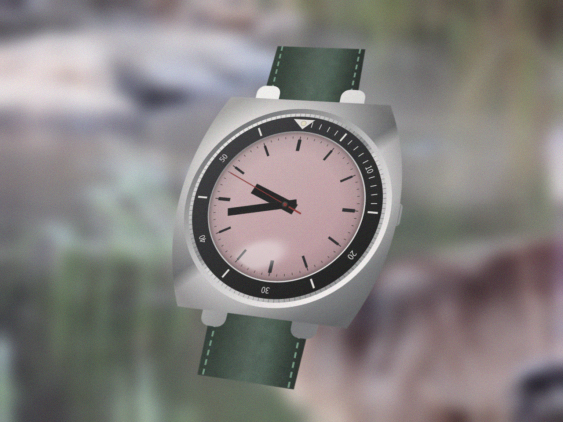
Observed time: 9:42:49
